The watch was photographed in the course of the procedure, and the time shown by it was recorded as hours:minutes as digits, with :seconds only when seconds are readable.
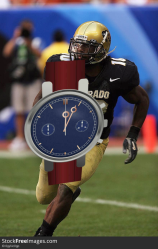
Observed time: 12:04
